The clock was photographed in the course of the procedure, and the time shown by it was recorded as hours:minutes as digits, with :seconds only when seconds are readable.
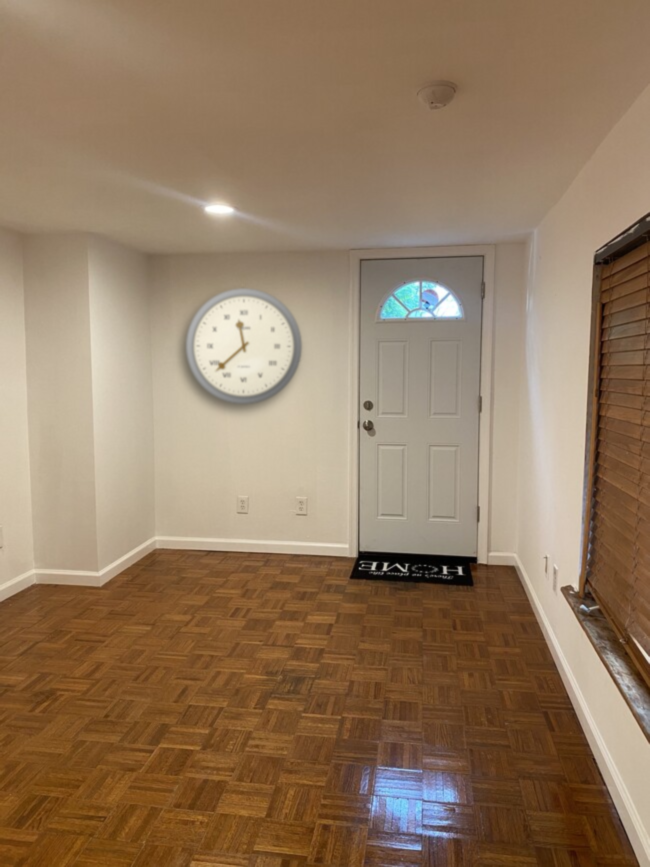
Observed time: 11:38
